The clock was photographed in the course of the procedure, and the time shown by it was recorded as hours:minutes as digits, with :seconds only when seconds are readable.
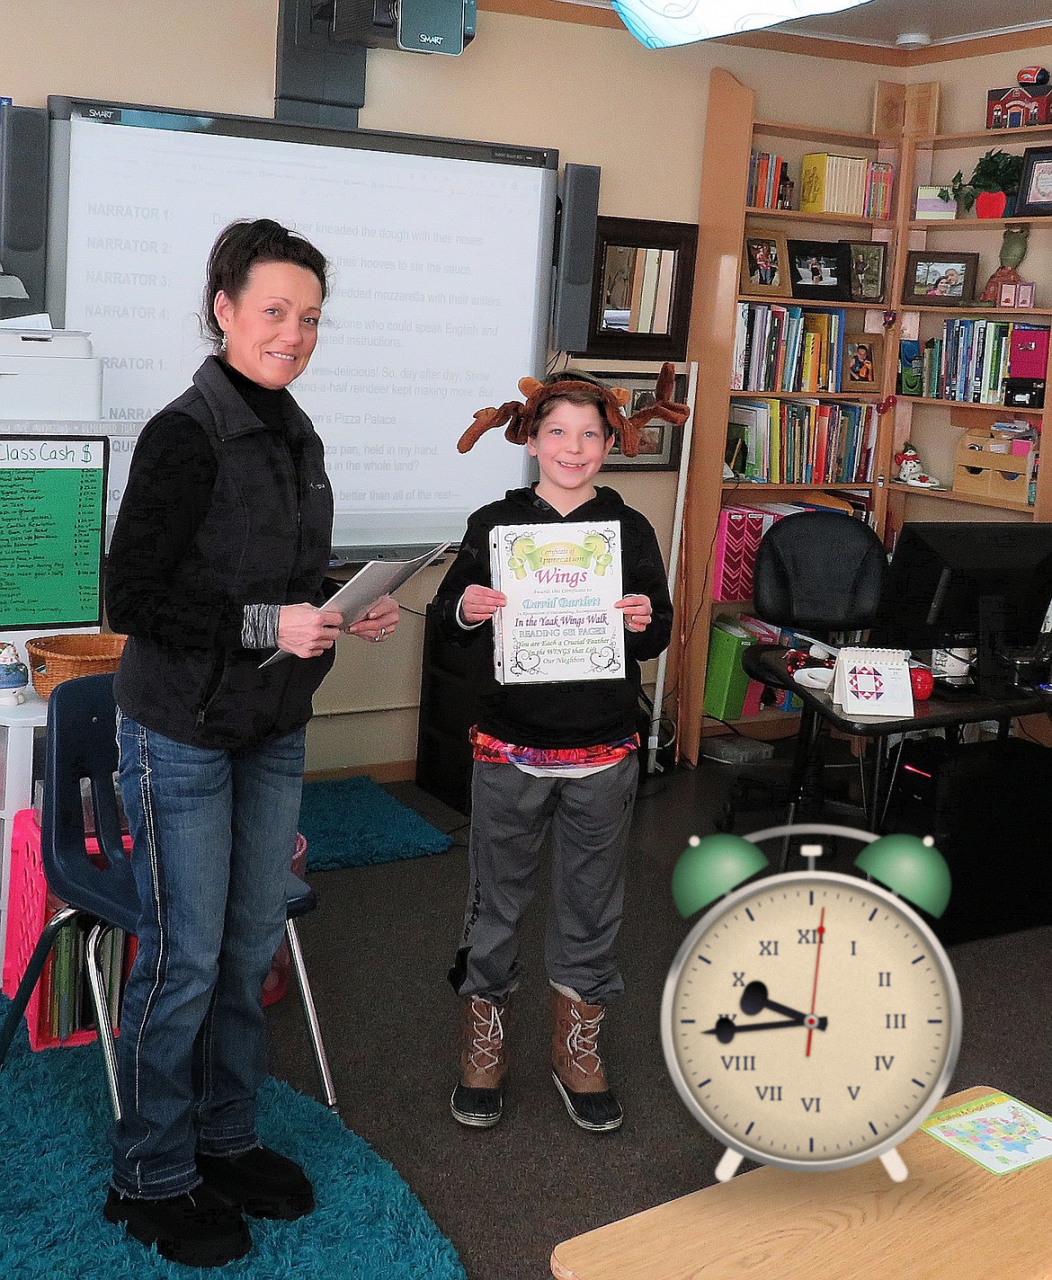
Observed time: 9:44:01
